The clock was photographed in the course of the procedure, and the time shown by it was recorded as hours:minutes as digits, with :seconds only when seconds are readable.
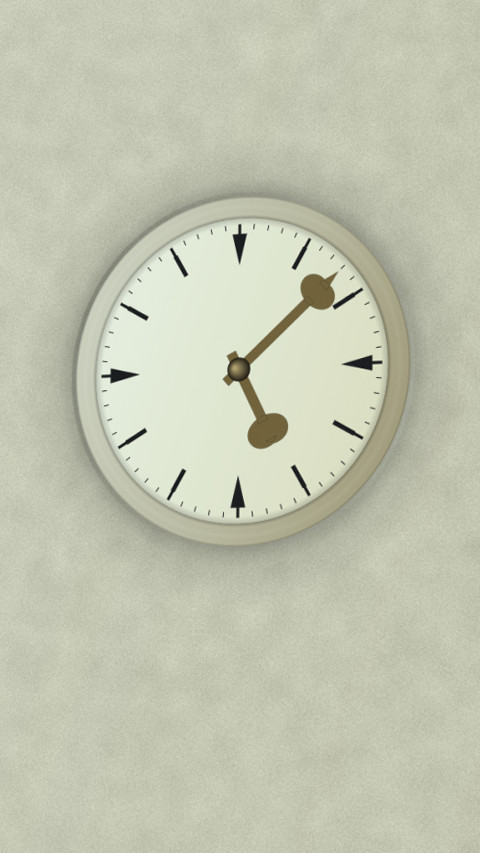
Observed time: 5:08
